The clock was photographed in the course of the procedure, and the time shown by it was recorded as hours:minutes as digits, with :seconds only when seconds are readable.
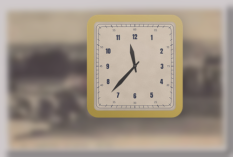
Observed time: 11:37
